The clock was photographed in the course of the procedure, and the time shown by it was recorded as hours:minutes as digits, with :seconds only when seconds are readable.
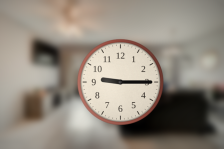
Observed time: 9:15
